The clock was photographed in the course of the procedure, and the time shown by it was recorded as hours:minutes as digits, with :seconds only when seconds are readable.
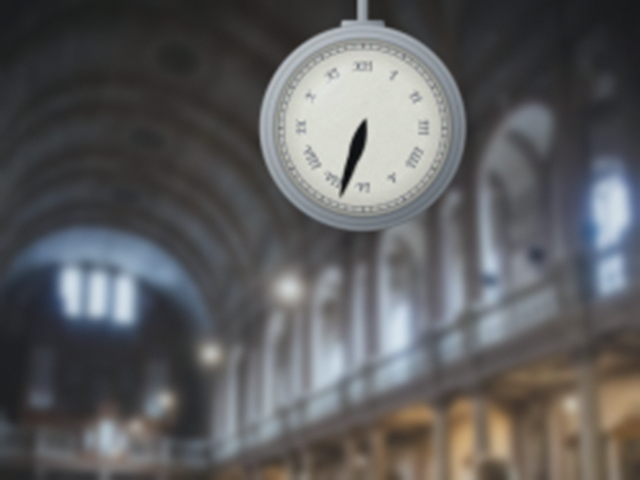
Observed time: 6:33
